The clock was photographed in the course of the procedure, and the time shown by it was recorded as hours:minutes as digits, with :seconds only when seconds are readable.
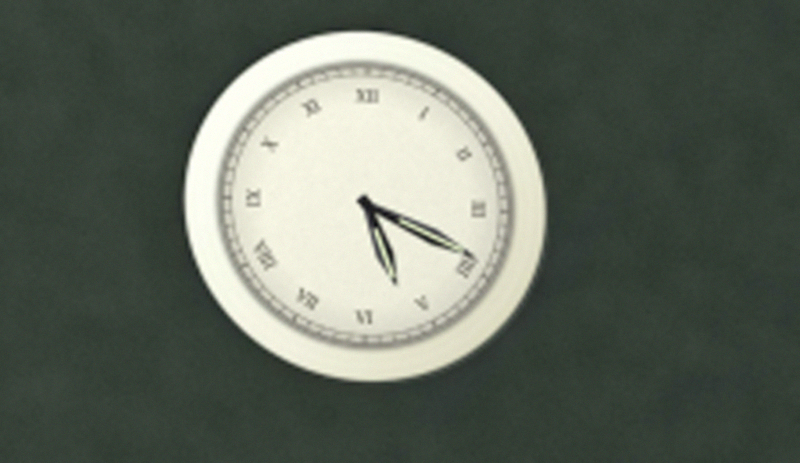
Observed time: 5:19
